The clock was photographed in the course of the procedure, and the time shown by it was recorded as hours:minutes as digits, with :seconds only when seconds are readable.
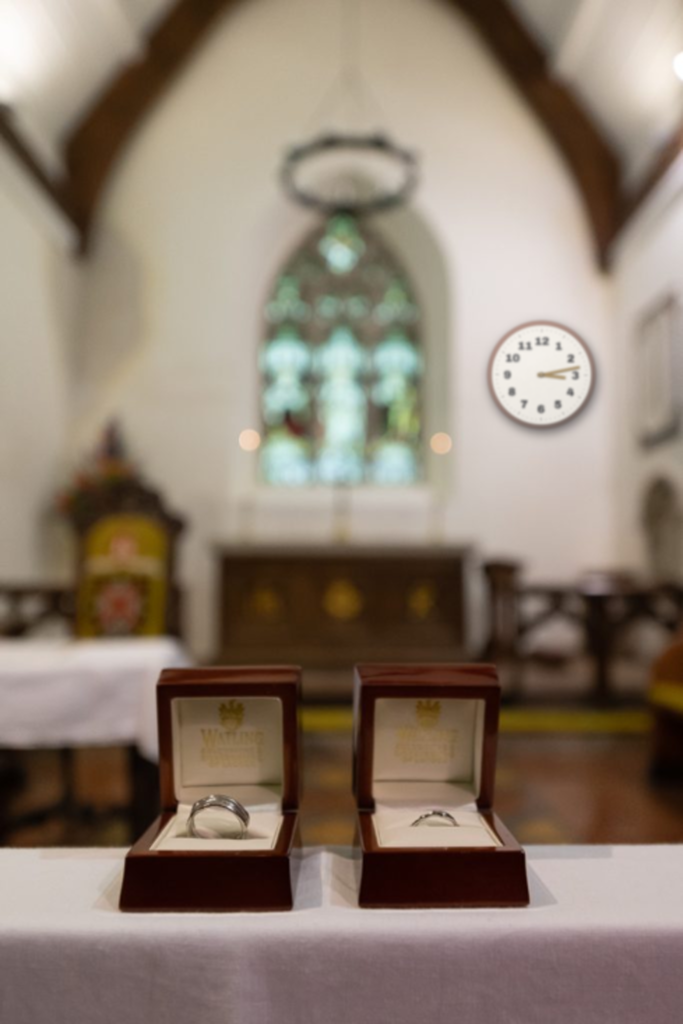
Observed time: 3:13
